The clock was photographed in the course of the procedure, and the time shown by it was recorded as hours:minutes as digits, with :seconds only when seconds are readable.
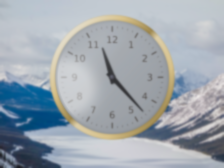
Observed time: 11:23
